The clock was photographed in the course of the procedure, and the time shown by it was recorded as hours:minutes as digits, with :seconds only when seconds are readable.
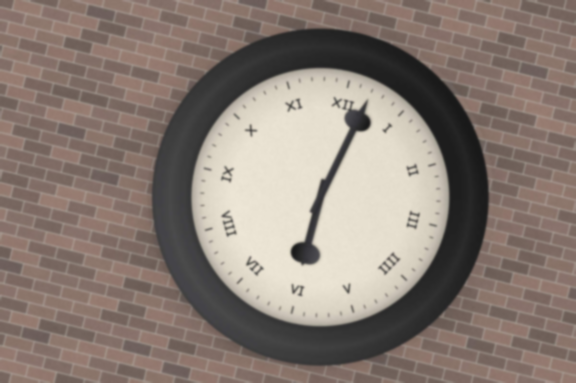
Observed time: 6:02
